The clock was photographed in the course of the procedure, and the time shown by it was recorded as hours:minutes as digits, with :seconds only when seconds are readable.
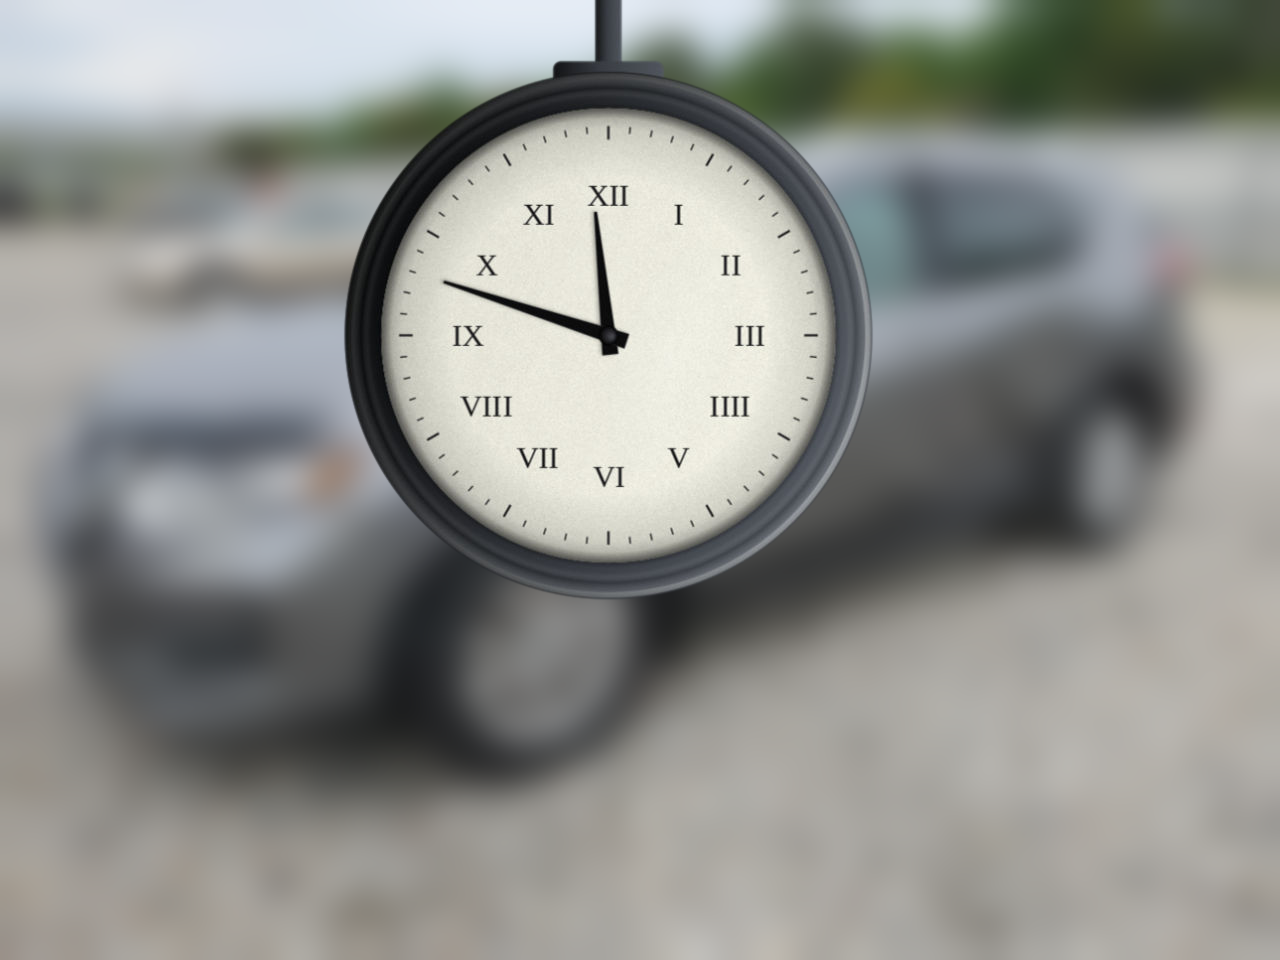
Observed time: 11:48
